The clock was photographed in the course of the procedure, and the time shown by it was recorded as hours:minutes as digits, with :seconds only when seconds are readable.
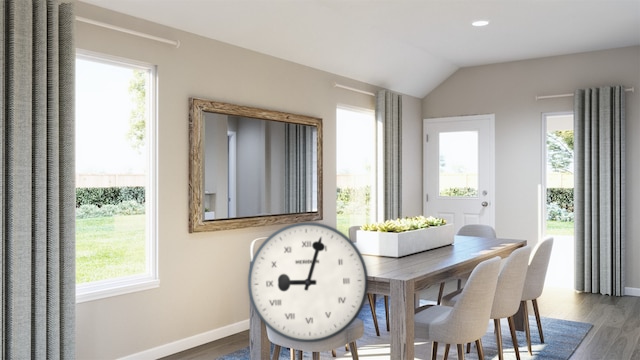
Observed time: 9:03
